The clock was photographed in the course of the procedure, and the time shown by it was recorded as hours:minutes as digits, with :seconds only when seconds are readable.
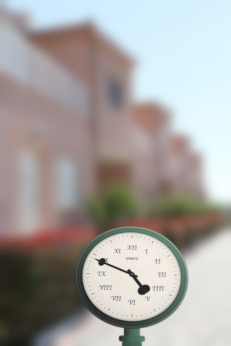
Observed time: 4:49
